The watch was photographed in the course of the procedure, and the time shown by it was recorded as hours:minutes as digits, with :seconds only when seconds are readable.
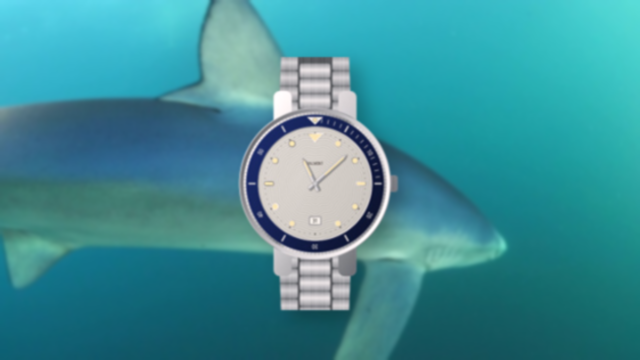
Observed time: 11:08
